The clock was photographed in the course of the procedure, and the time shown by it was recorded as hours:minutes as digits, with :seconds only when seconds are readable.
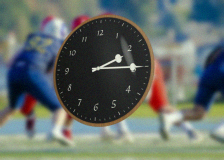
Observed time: 2:15
